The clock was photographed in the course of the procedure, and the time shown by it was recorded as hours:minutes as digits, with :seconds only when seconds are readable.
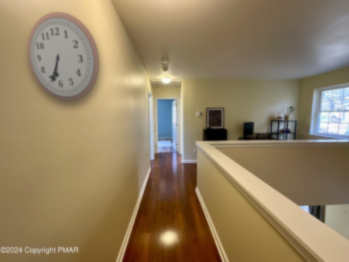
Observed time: 6:34
